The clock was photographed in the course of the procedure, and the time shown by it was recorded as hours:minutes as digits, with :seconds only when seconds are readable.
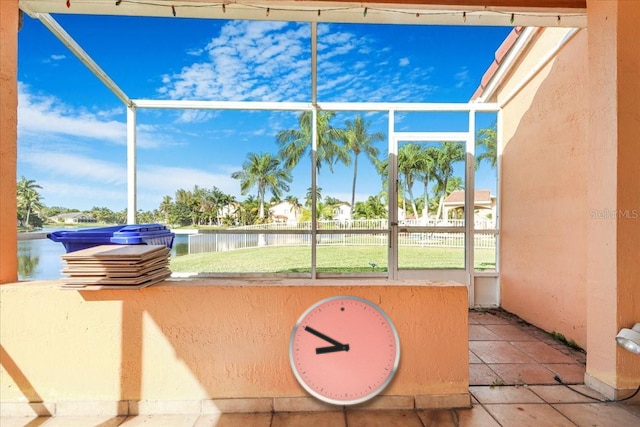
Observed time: 8:50
